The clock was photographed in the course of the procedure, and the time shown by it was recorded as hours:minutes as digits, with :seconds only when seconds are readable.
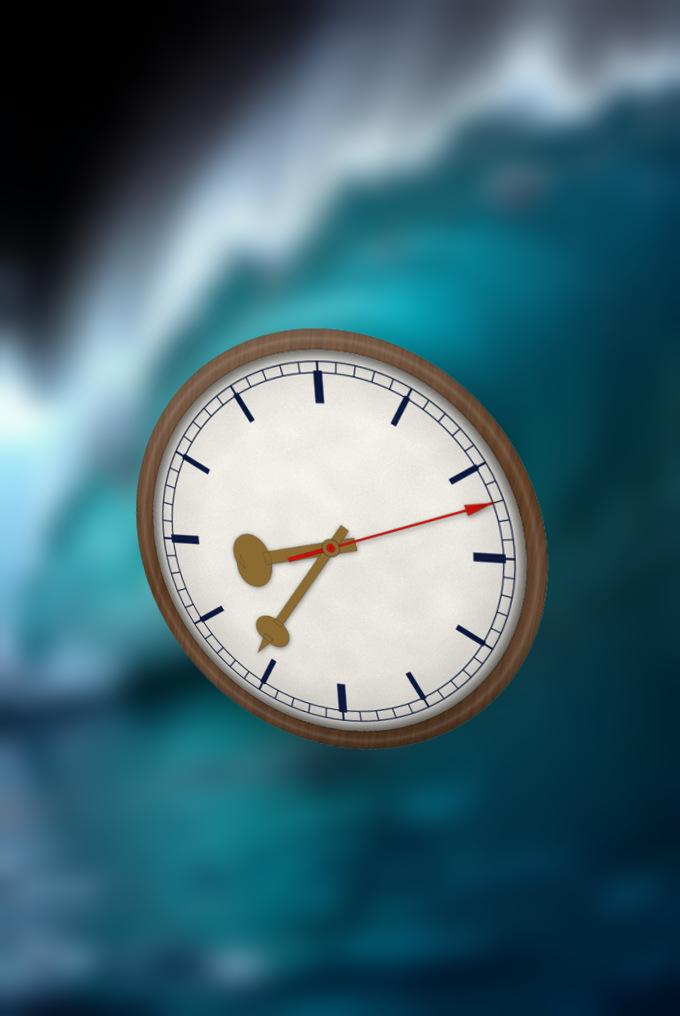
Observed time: 8:36:12
